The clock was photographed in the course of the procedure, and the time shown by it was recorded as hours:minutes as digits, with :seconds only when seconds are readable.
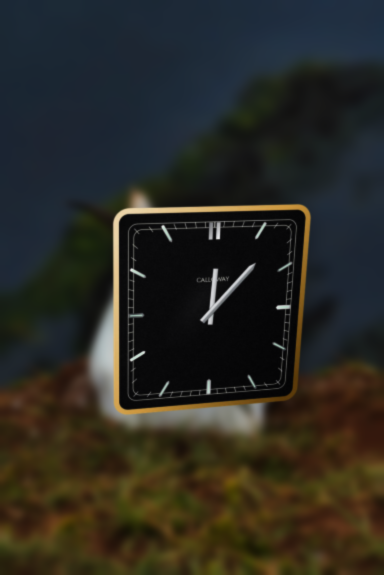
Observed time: 12:07
